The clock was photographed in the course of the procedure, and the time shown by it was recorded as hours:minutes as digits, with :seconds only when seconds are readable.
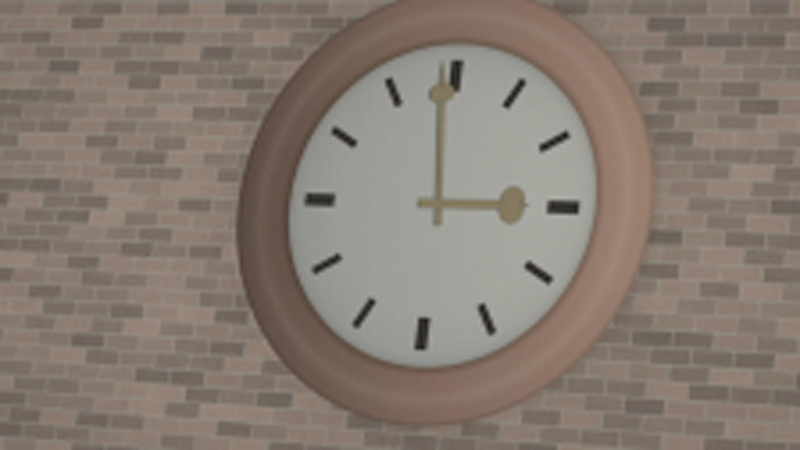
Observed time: 2:59
